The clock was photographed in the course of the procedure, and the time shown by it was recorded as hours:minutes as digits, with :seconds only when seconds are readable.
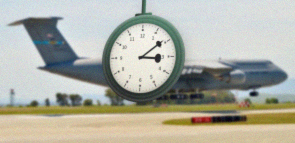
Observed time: 3:09
